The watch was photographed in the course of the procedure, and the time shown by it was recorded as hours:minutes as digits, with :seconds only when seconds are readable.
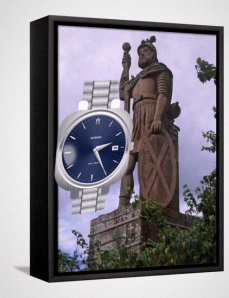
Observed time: 2:25
